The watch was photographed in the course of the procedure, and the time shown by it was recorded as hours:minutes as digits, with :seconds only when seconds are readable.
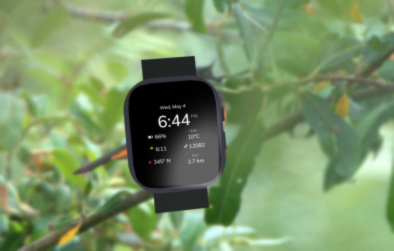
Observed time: 6:44
